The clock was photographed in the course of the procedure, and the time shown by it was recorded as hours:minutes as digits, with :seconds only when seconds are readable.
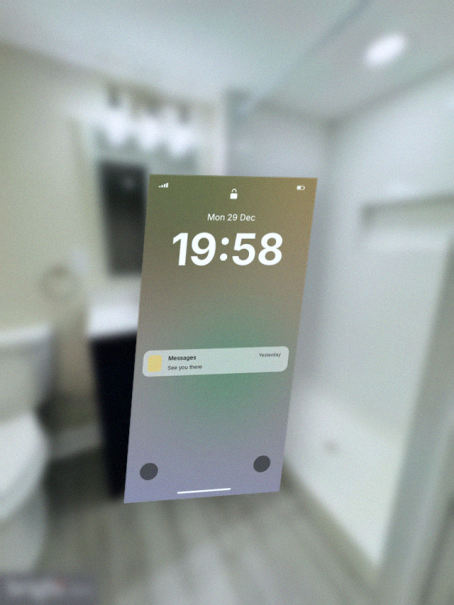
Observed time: 19:58
